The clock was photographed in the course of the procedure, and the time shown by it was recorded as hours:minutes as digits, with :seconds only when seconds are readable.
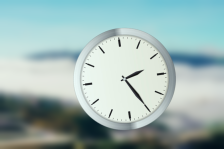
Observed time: 2:25
